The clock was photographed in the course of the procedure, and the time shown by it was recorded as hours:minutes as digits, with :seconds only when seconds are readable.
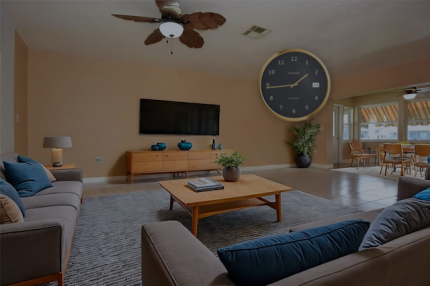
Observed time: 1:44
